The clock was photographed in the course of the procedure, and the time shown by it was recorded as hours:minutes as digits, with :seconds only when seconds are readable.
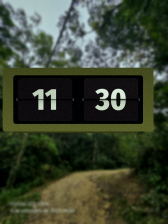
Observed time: 11:30
